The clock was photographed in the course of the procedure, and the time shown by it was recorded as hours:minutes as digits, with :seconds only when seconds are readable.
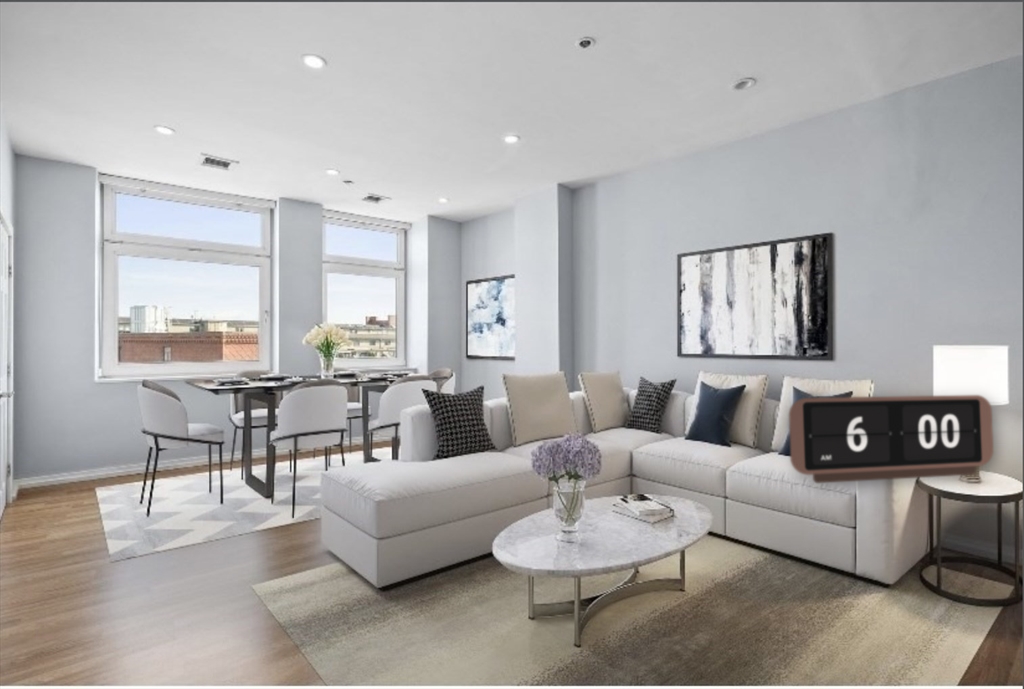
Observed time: 6:00
